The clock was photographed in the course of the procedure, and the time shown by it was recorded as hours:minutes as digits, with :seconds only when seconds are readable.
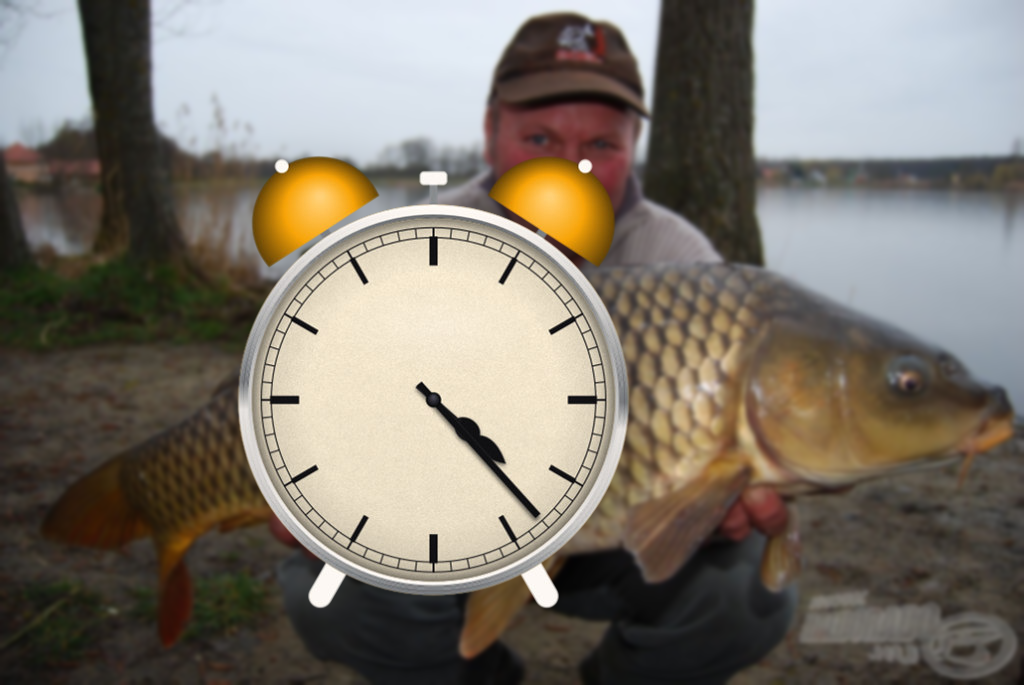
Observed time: 4:23
